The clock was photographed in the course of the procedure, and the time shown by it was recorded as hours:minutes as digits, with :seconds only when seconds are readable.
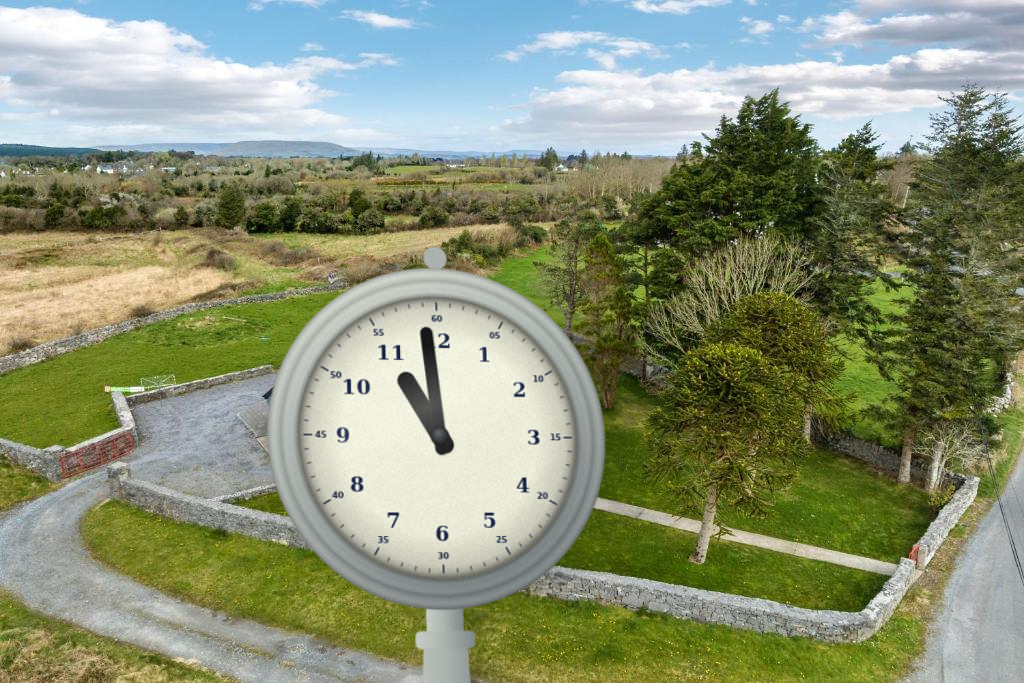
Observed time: 10:59
